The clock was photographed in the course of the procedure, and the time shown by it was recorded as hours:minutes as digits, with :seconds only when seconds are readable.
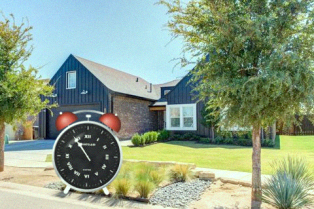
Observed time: 10:54
